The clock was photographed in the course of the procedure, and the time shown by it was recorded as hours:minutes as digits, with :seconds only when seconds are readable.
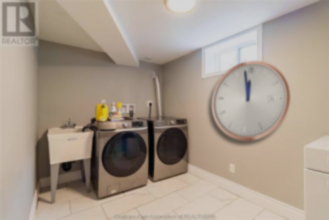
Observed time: 11:58
